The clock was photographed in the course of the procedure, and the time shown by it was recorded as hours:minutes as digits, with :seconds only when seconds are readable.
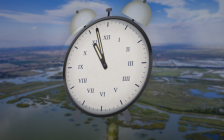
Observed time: 10:57
